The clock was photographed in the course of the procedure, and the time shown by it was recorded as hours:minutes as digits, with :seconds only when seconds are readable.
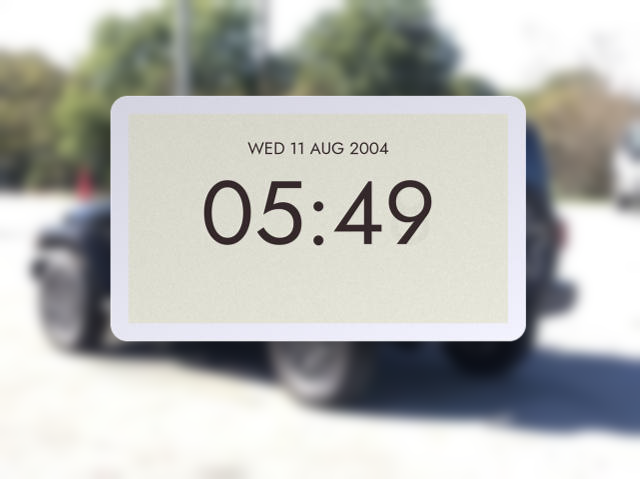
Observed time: 5:49
